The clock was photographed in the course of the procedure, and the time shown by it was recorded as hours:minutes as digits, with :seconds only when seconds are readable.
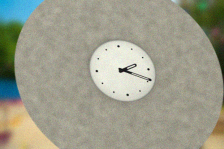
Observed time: 2:19
